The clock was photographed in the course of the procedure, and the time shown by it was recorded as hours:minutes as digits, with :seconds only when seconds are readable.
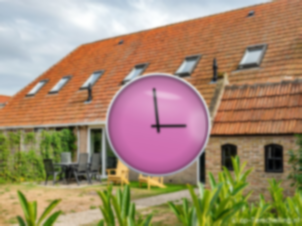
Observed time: 2:59
